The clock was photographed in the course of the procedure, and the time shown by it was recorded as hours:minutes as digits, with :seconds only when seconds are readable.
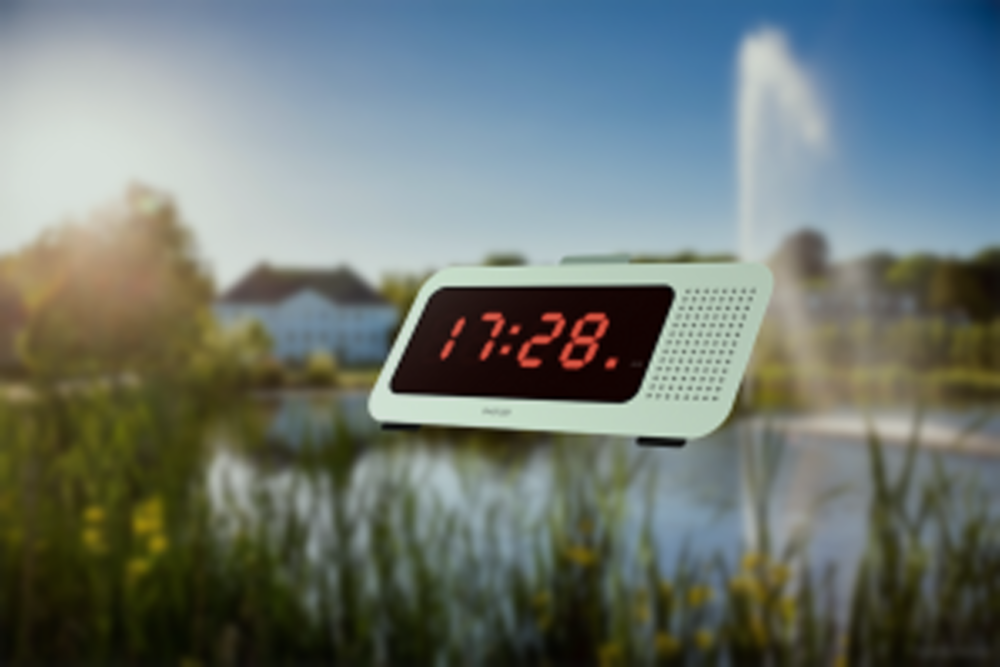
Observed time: 17:28
